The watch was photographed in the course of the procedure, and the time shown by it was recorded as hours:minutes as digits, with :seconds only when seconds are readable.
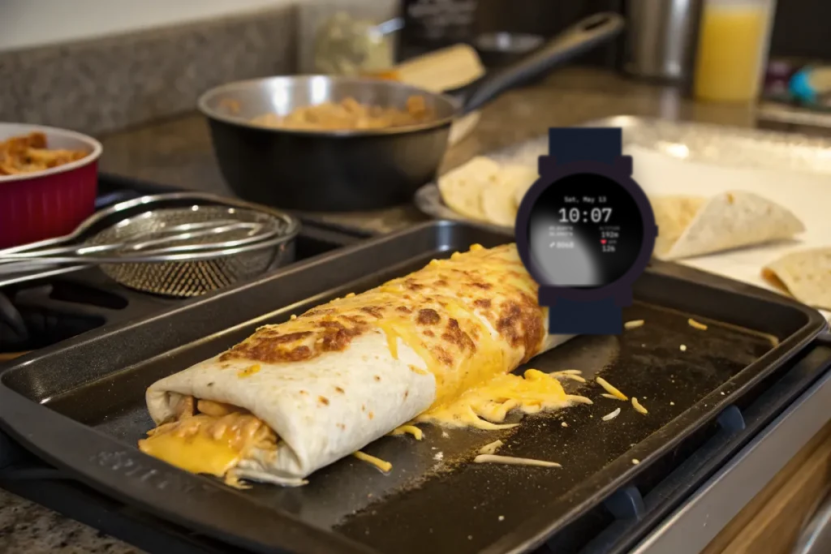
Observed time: 10:07
